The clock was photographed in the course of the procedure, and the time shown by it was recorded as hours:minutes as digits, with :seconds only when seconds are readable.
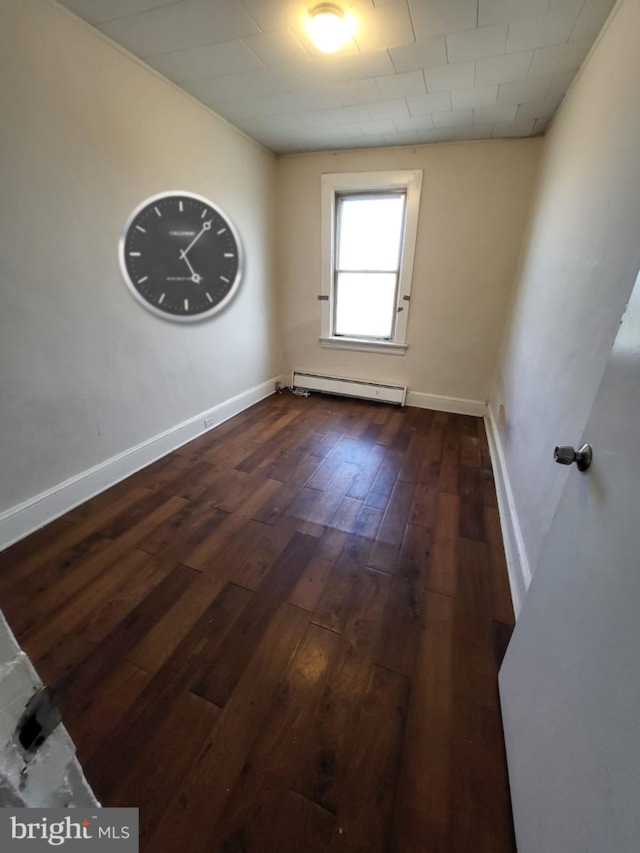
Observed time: 5:07
